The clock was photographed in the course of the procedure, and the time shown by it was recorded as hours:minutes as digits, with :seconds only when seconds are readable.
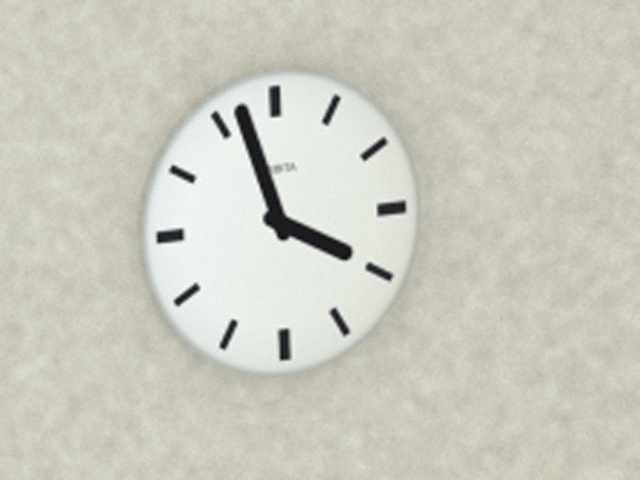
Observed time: 3:57
